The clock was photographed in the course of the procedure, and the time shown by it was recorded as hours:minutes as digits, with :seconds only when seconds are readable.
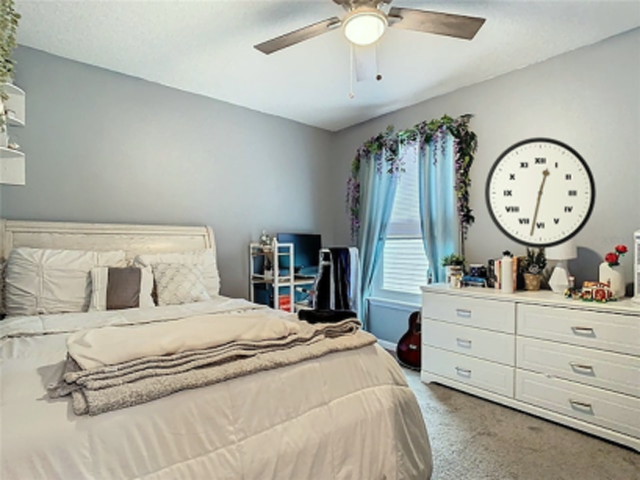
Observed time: 12:32
